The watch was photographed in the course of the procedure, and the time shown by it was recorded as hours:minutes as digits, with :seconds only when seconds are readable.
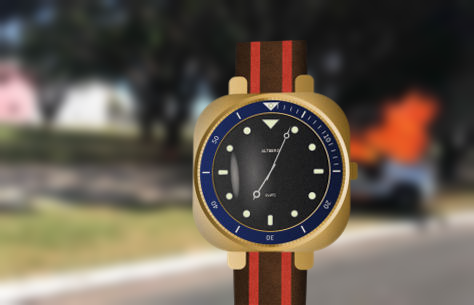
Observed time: 7:04
